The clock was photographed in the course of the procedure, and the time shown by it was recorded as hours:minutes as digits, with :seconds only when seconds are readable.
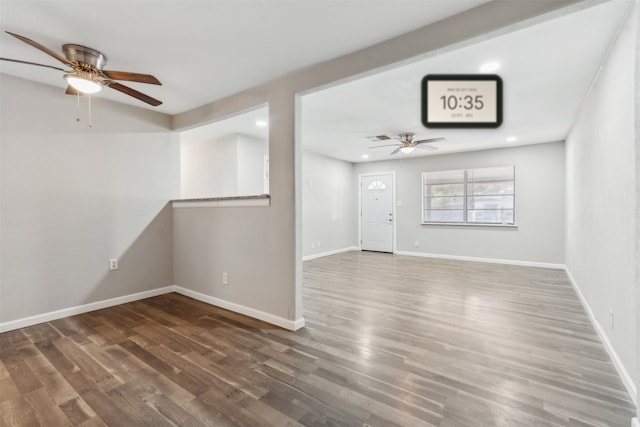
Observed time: 10:35
